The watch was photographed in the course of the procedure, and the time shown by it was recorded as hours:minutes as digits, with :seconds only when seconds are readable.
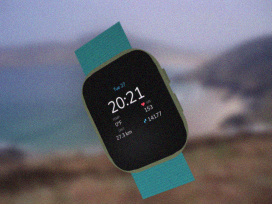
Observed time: 20:21
